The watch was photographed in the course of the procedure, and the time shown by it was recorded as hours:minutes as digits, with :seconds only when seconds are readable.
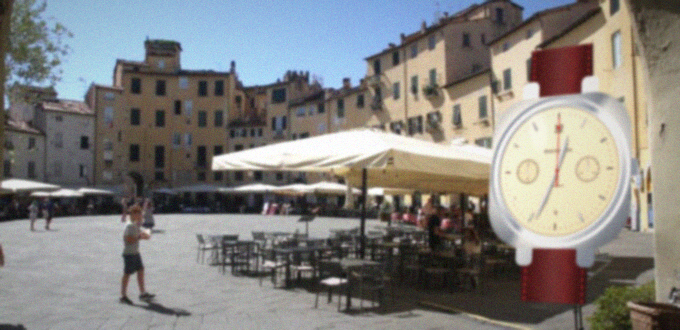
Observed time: 12:34
